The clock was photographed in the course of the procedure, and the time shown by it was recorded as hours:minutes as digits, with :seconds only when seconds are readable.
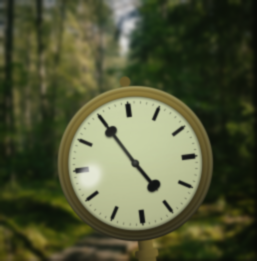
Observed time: 4:55
